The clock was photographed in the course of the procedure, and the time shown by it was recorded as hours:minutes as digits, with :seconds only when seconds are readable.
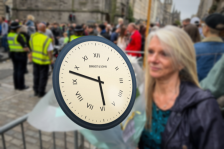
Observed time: 5:48
